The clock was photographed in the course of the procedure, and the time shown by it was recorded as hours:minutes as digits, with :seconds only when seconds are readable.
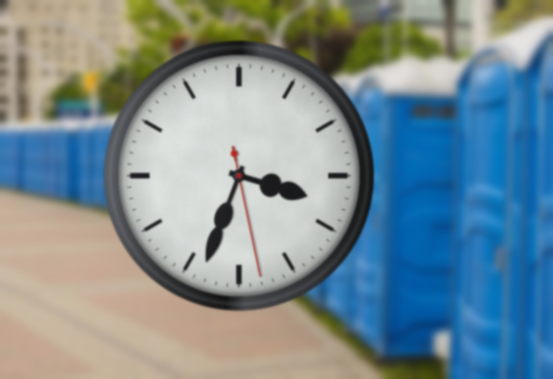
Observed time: 3:33:28
